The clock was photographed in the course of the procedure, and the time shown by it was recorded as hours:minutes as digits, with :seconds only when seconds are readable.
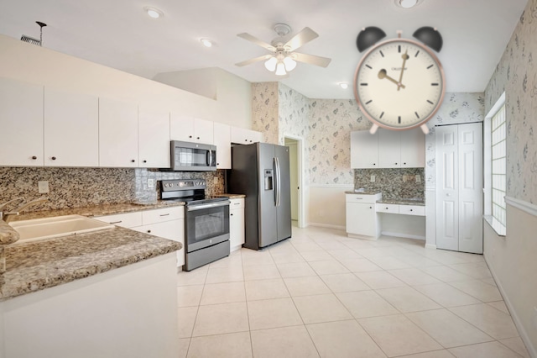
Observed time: 10:02
